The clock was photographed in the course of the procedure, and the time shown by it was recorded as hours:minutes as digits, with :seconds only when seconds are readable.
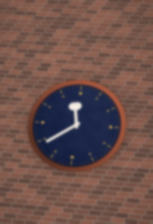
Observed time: 11:39
